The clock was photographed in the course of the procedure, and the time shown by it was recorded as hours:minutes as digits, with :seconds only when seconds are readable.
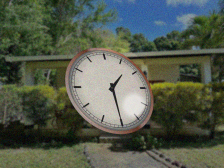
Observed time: 1:30
